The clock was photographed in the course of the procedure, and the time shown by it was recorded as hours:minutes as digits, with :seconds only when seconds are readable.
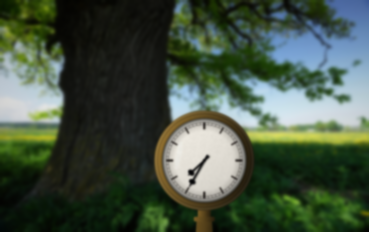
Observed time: 7:35
